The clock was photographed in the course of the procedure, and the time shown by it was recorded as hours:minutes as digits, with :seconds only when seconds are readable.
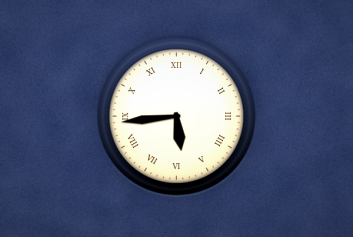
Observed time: 5:44
